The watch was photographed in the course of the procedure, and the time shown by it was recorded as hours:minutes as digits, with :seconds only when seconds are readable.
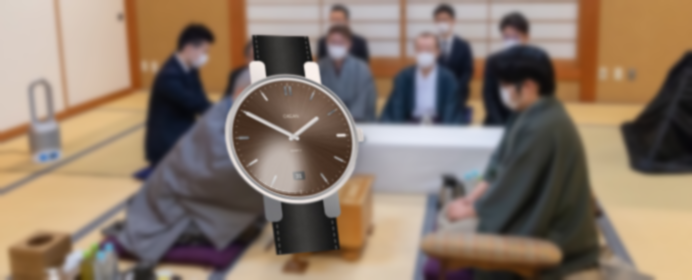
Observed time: 1:50
